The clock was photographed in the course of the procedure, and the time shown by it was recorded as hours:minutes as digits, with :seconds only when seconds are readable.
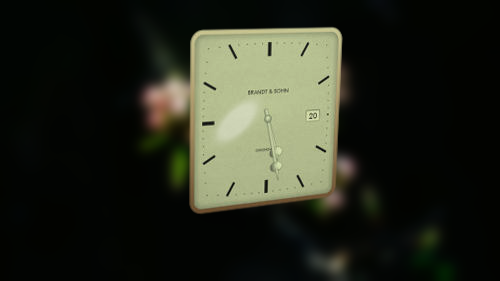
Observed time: 5:28
